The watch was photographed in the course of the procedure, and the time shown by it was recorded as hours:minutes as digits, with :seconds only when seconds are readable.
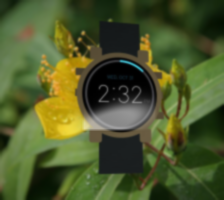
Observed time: 2:32
